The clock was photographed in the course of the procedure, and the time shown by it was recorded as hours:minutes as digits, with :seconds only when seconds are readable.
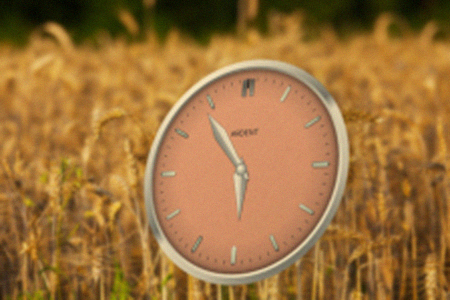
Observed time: 5:54
